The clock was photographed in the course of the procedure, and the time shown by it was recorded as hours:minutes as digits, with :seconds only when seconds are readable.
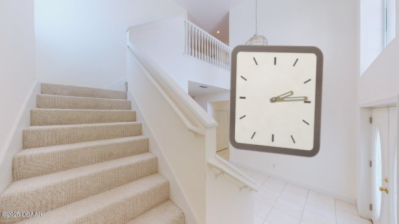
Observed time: 2:14
